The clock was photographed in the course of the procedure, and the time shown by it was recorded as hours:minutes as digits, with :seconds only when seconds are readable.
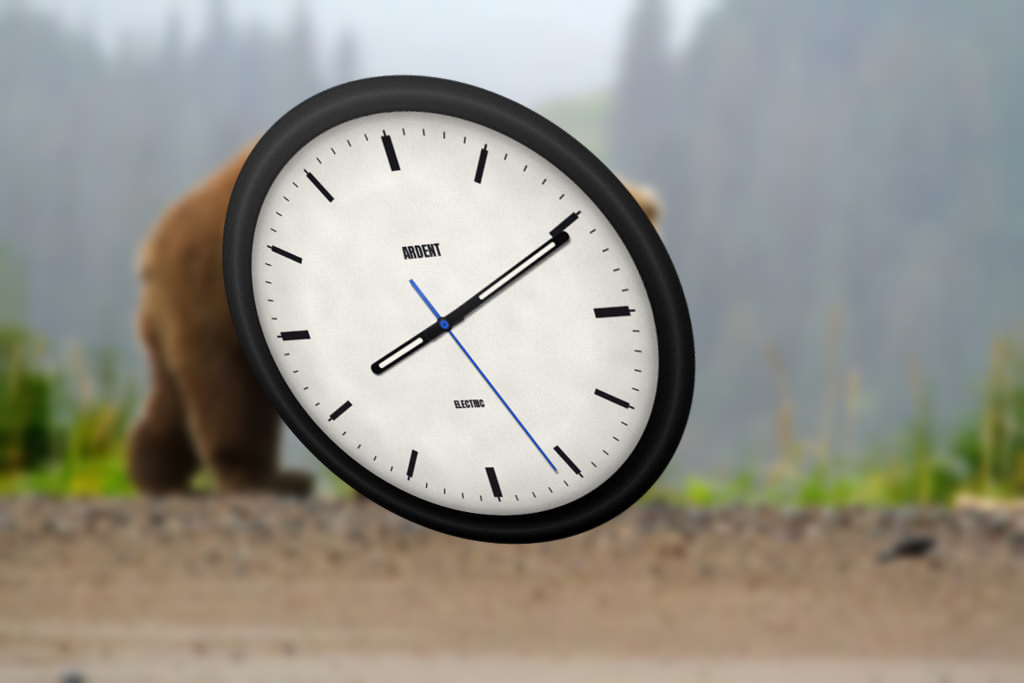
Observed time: 8:10:26
